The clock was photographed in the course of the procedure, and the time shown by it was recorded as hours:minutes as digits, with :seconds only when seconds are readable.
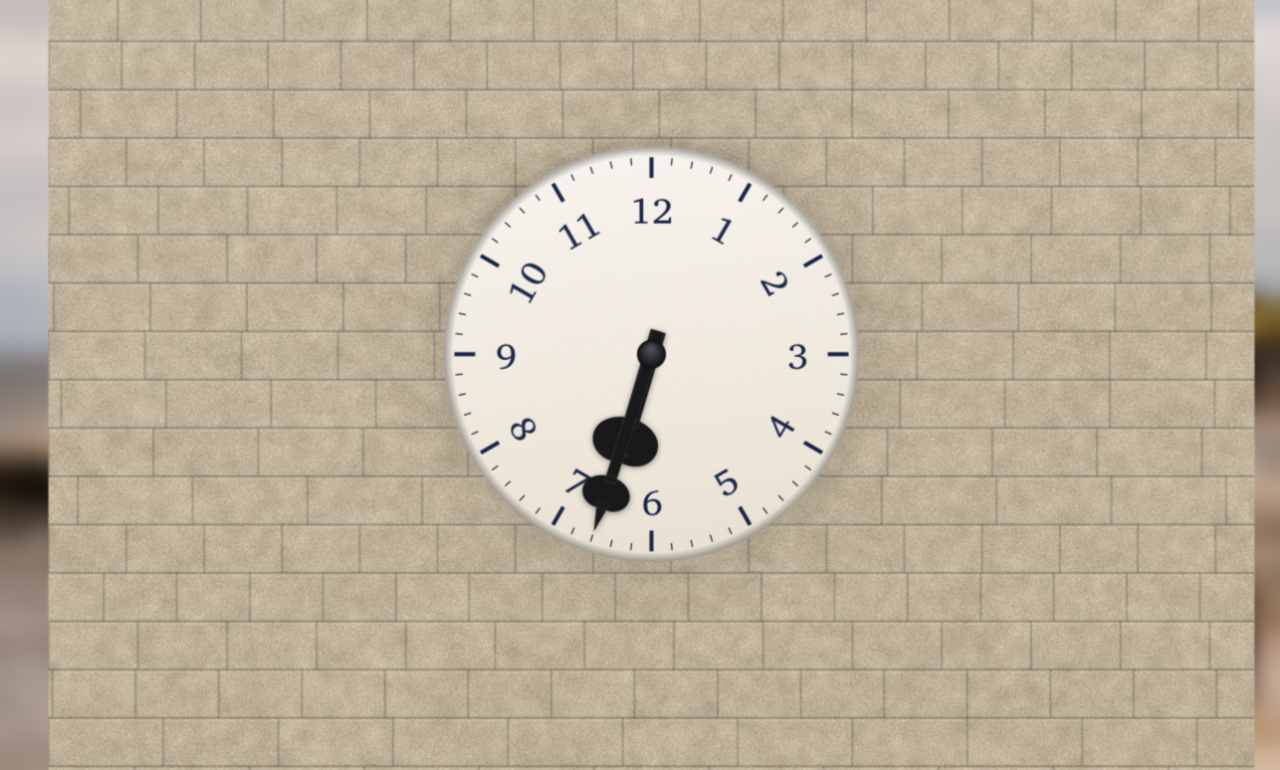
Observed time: 6:33
